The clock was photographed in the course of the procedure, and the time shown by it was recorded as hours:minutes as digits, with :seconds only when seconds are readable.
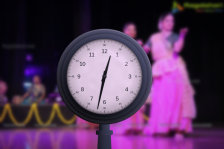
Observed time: 12:32
